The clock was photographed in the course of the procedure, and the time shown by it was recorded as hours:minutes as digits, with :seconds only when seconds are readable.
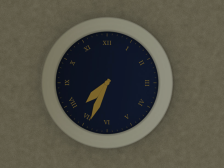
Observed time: 7:34
